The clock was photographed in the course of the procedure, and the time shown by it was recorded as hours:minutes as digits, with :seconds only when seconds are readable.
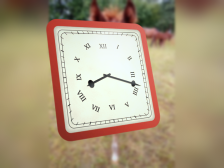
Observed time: 8:18
